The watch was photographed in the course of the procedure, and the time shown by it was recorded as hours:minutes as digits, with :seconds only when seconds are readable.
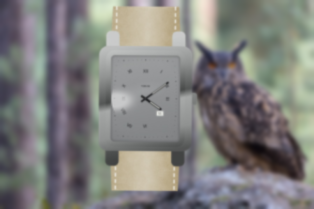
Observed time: 4:09
